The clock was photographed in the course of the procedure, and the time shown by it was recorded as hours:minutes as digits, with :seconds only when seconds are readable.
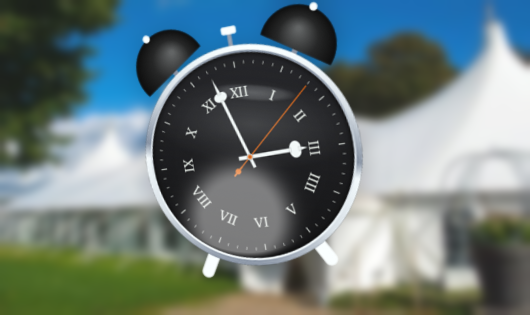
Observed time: 2:57:08
